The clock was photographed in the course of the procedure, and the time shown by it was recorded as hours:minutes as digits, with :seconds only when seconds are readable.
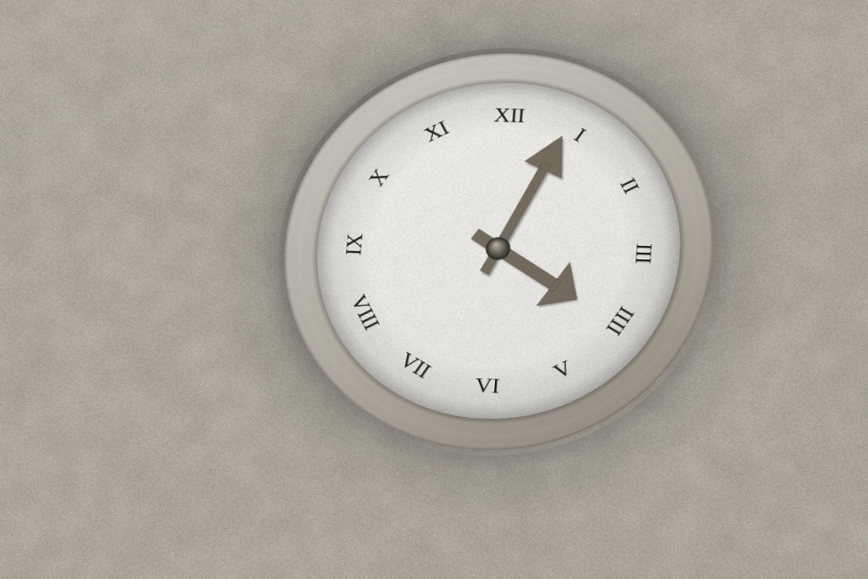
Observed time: 4:04
